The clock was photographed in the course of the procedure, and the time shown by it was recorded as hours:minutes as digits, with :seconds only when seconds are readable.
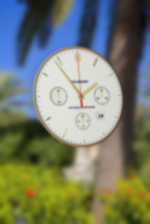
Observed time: 1:54
